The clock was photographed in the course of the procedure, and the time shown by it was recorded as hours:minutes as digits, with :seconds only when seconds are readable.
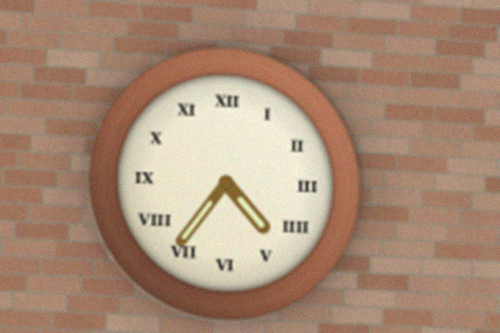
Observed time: 4:36
